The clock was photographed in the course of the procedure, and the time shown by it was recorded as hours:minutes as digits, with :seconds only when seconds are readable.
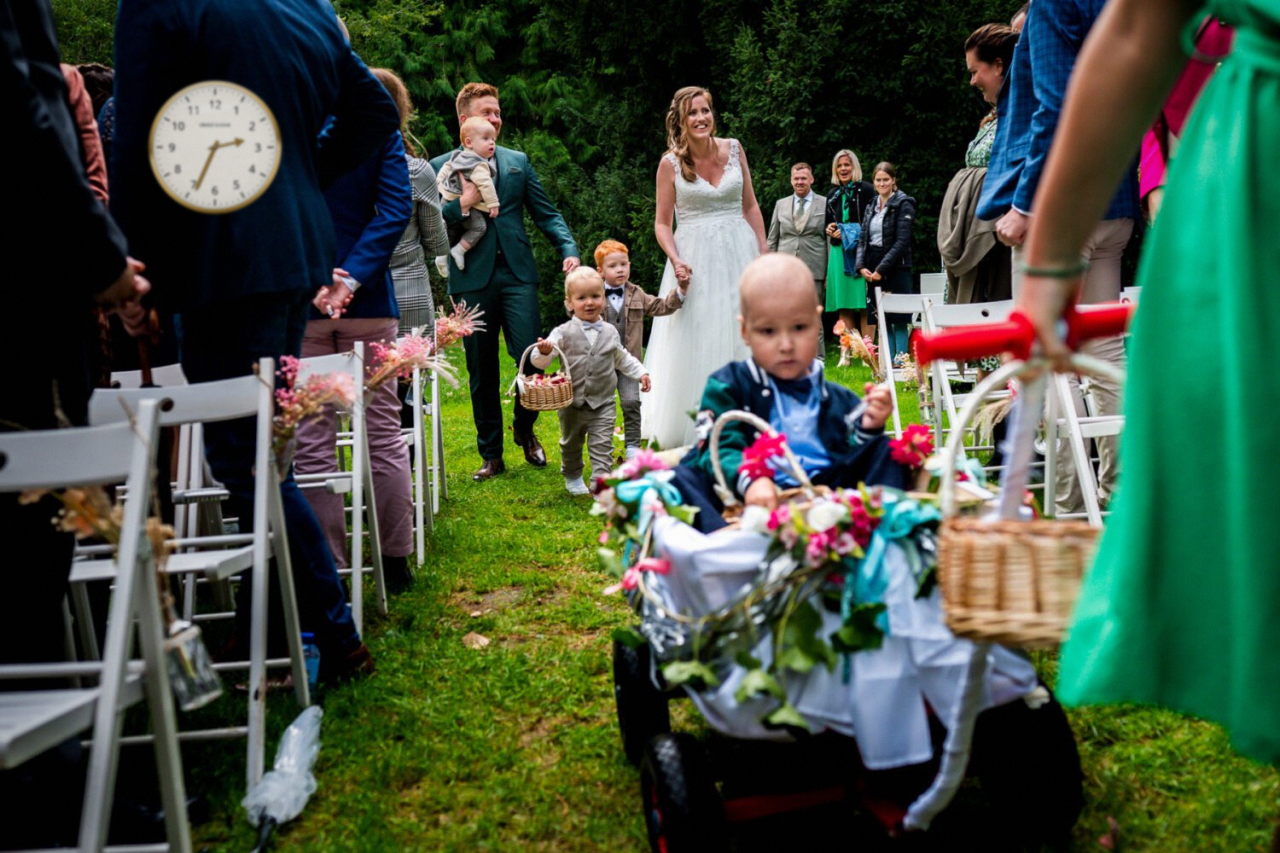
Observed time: 2:34
